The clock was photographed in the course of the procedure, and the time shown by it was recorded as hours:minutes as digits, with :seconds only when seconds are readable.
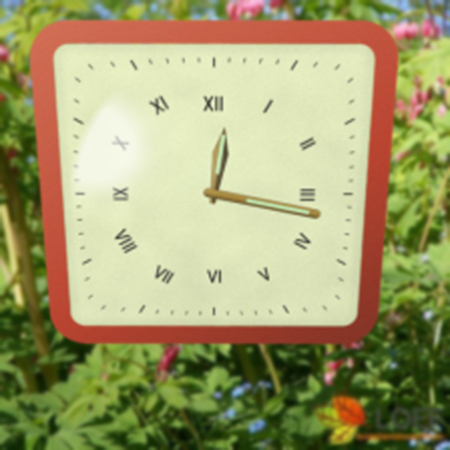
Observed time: 12:17
